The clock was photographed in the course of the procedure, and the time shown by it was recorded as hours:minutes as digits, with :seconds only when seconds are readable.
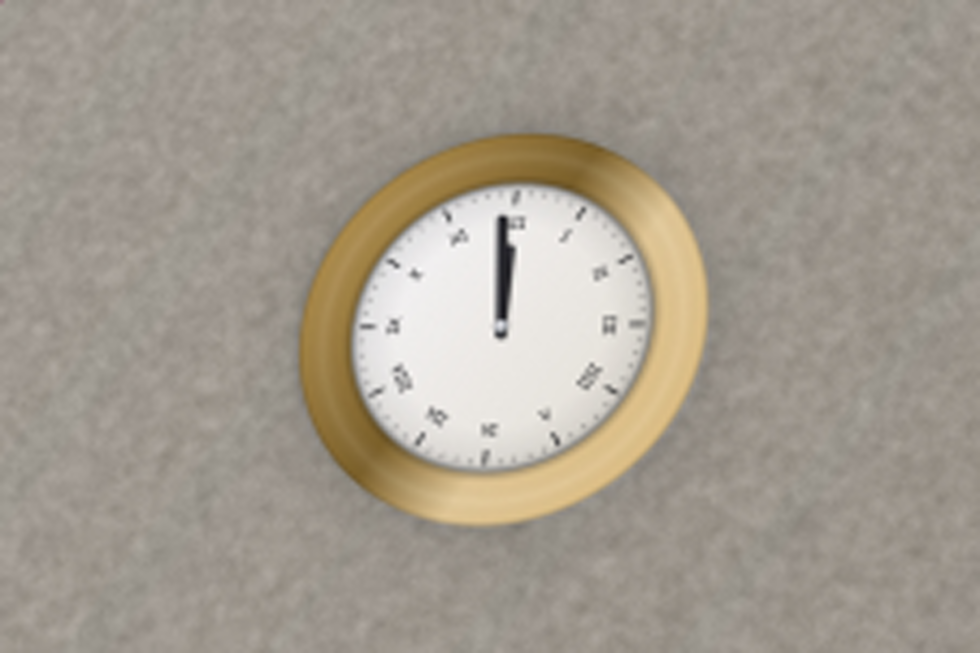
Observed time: 11:59
